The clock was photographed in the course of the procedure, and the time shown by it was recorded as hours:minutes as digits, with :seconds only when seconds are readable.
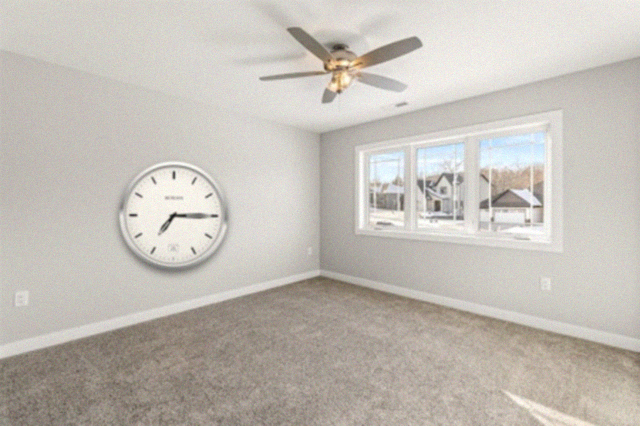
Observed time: 7:15
